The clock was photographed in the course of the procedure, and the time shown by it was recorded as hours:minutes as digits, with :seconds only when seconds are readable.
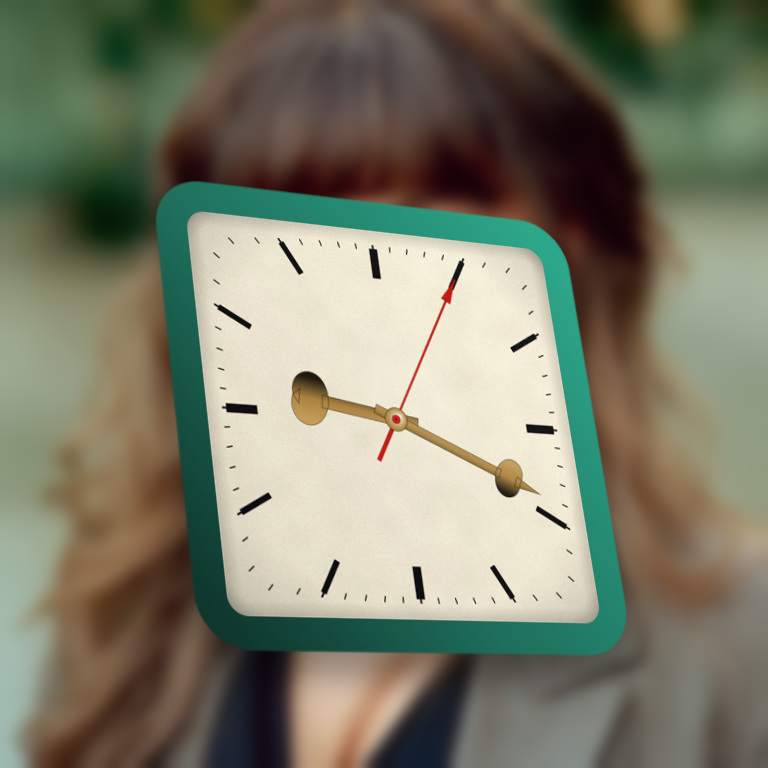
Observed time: 9:19:05
